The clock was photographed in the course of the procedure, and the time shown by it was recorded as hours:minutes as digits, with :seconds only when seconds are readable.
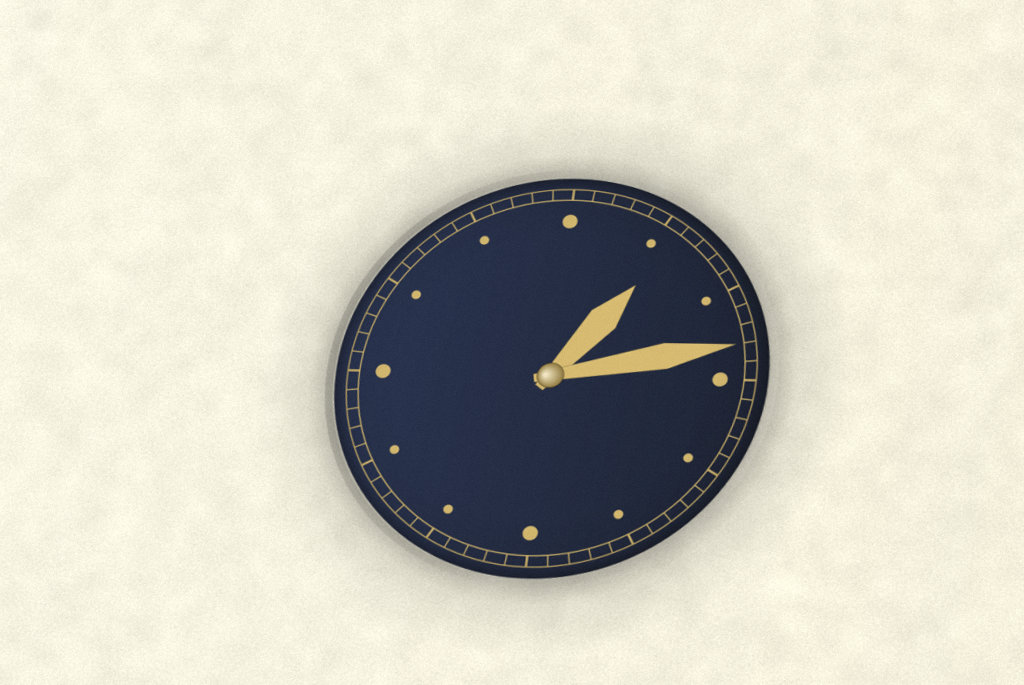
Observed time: 1:13
